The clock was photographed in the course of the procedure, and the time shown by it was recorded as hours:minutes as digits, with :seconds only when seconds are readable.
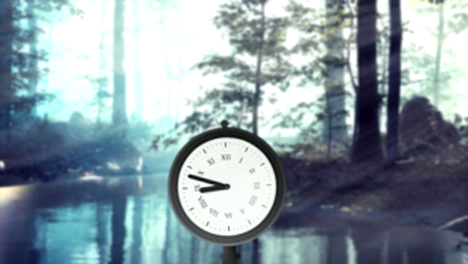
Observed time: 8:48
